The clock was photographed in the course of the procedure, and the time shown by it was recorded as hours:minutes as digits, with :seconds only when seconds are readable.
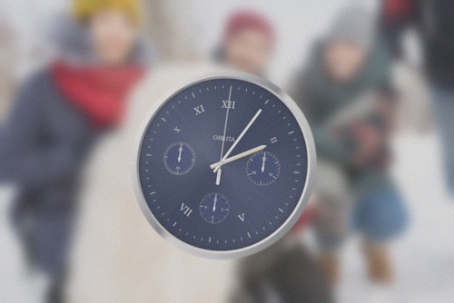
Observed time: 2:05
